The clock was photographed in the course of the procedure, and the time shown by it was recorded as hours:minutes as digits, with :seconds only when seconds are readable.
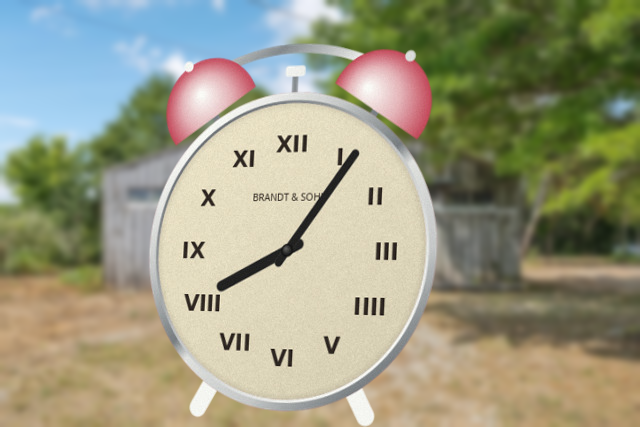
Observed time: 8:06
